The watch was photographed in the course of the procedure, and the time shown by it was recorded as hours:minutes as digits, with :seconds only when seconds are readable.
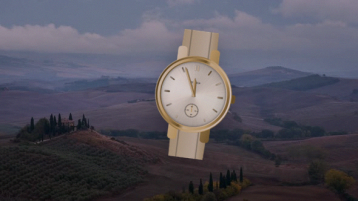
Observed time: 11:56
